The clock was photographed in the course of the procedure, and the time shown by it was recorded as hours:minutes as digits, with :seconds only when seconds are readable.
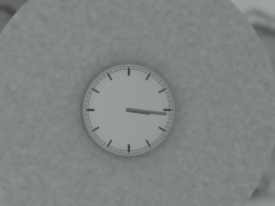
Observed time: 3:16
